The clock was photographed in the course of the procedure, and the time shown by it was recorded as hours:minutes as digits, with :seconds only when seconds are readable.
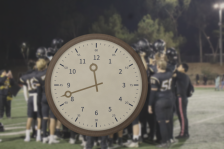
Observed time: 11:42
